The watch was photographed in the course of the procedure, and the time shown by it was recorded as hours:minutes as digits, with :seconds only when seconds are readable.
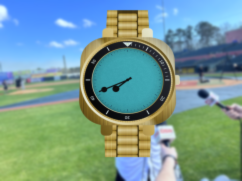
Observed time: 7:41
